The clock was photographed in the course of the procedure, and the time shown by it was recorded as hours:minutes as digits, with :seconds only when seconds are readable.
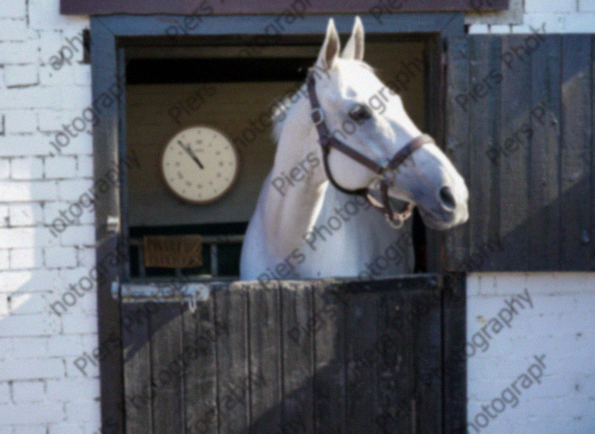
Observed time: 10:53
